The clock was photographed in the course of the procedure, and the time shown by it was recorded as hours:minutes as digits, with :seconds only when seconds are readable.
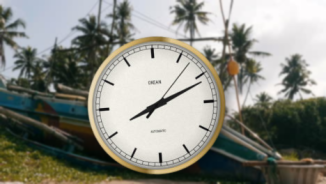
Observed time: 8:11:07
